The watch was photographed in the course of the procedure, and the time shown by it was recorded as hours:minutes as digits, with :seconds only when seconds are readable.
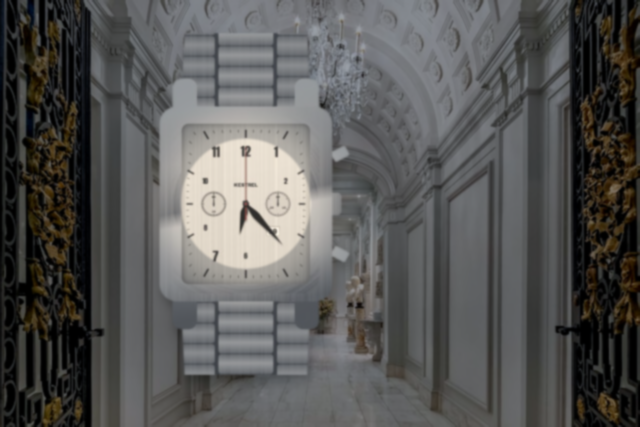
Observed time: 6:23
